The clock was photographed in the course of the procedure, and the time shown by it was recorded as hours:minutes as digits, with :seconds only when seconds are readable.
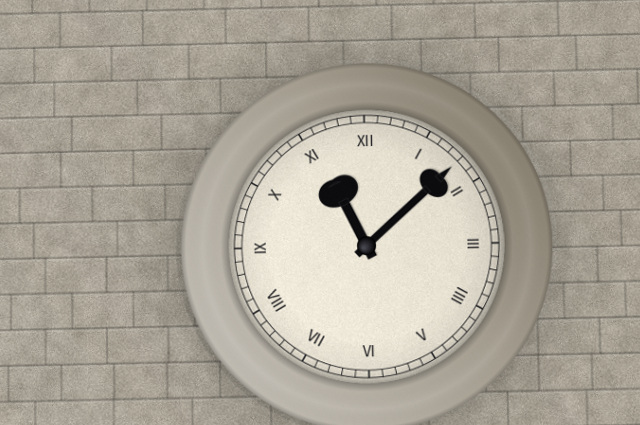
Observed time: 11:08
